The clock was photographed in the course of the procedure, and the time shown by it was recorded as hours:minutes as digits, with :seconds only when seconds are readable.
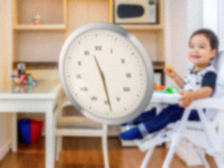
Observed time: 11:29
